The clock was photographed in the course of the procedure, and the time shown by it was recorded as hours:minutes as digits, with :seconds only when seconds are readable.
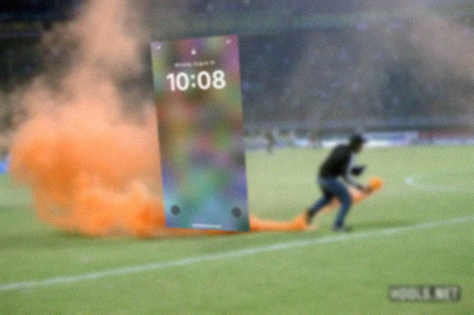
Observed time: 10:08
